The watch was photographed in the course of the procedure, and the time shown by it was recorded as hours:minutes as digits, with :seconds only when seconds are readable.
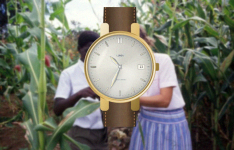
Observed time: 10:34
